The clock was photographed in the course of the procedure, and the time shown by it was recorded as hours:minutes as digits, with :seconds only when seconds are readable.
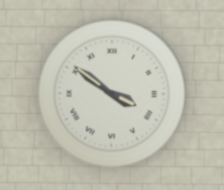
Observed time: 3:51
